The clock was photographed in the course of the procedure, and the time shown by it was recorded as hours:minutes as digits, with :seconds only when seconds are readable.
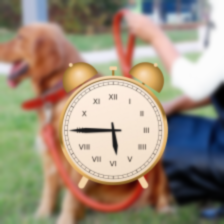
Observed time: 5:45
